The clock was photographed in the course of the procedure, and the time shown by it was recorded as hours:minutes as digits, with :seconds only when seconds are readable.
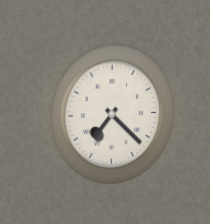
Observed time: 7:22
